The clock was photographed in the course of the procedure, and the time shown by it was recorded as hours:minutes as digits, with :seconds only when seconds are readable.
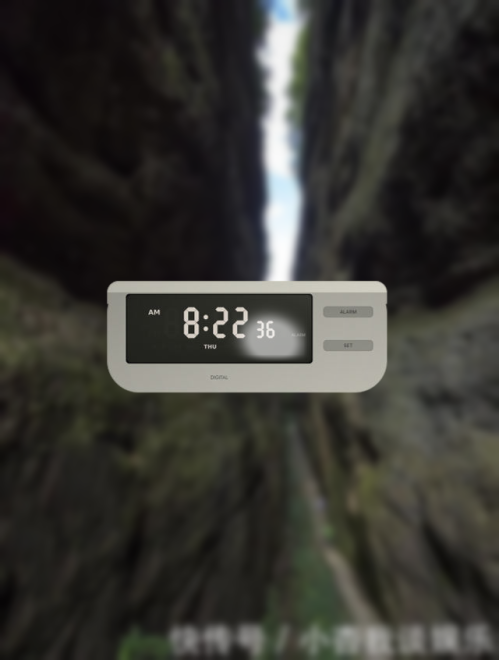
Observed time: 8:22:36
